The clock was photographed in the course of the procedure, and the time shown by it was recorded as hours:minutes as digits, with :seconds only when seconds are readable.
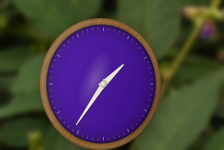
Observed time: 1:36
